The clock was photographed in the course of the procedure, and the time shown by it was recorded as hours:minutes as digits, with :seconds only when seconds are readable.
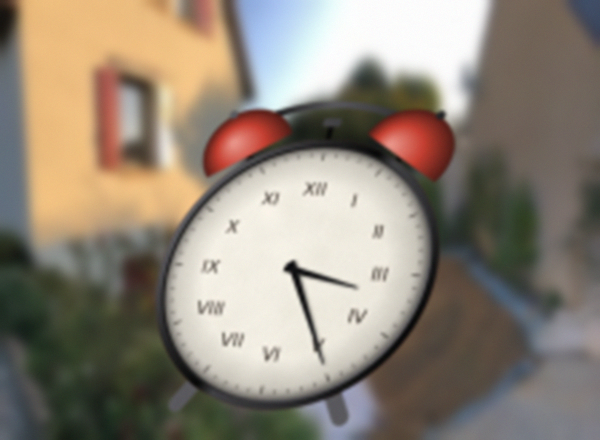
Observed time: 3:25
